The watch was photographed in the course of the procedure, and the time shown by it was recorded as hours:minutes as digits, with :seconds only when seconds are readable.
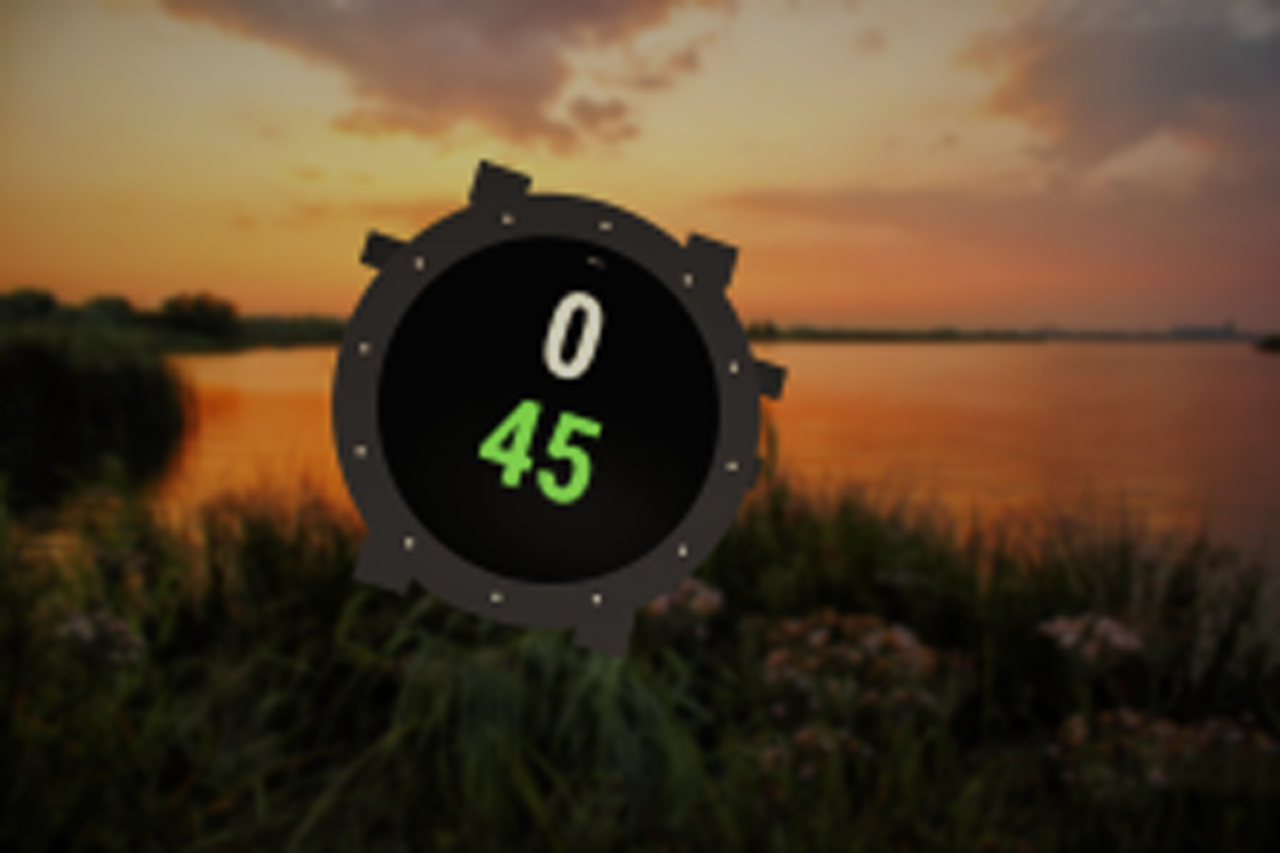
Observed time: 0:45
